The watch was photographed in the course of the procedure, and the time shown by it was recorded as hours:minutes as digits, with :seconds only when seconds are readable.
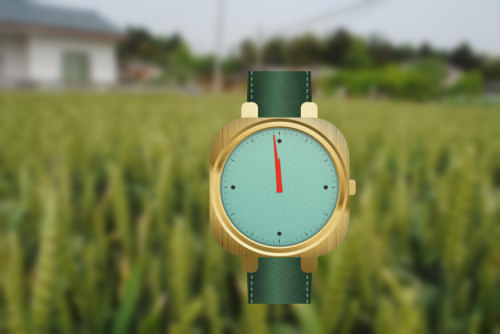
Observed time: 11:59
